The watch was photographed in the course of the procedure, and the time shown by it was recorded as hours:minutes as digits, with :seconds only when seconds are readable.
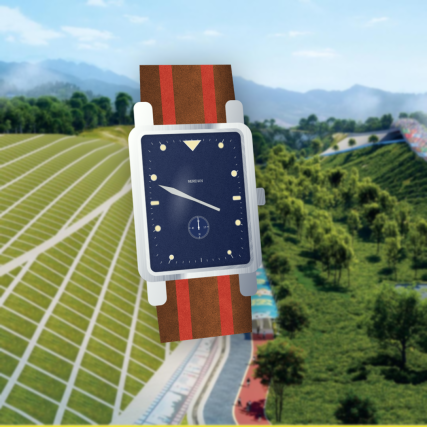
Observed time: 3:49
